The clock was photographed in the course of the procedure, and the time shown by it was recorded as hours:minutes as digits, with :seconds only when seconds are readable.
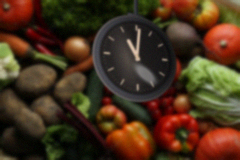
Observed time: 11:01
